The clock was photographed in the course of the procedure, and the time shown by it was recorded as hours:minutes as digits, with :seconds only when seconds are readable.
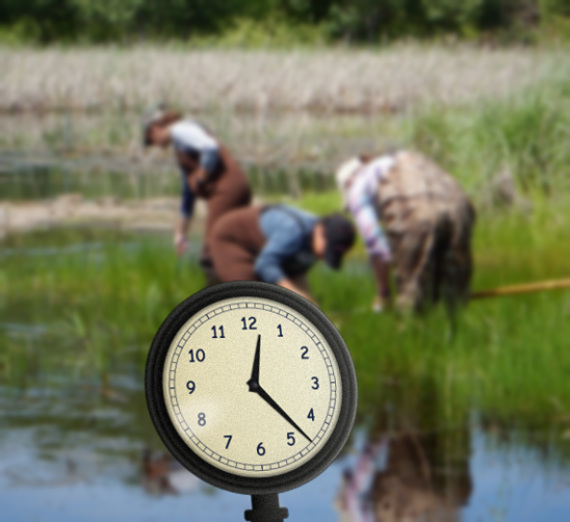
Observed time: 12:23
